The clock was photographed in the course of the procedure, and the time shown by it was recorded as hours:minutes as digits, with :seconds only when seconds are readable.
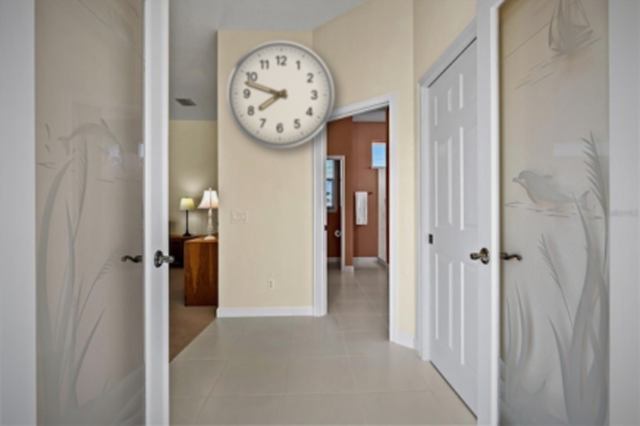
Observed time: 7:48
